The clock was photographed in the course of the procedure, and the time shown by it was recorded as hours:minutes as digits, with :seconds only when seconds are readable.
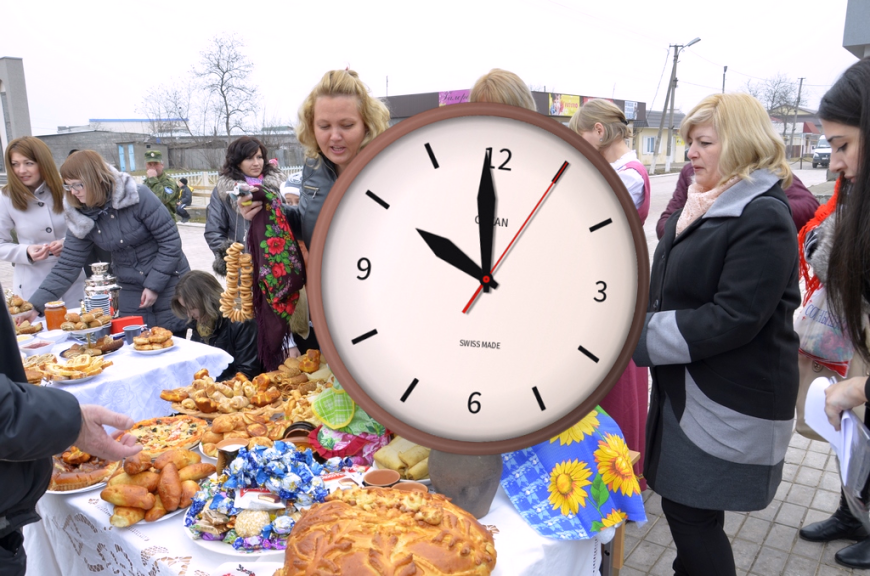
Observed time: 9:59:05
